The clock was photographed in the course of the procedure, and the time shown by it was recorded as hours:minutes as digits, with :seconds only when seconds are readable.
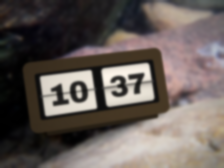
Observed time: 10:37
